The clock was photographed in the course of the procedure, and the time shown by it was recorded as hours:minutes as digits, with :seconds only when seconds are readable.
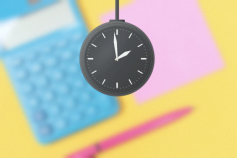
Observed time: 1:59
